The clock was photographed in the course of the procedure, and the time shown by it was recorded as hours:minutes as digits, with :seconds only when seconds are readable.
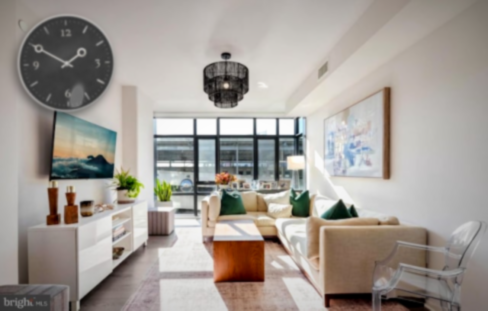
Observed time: 1:50
